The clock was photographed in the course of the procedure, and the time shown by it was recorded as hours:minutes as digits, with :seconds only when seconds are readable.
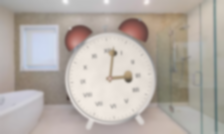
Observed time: 3:02
